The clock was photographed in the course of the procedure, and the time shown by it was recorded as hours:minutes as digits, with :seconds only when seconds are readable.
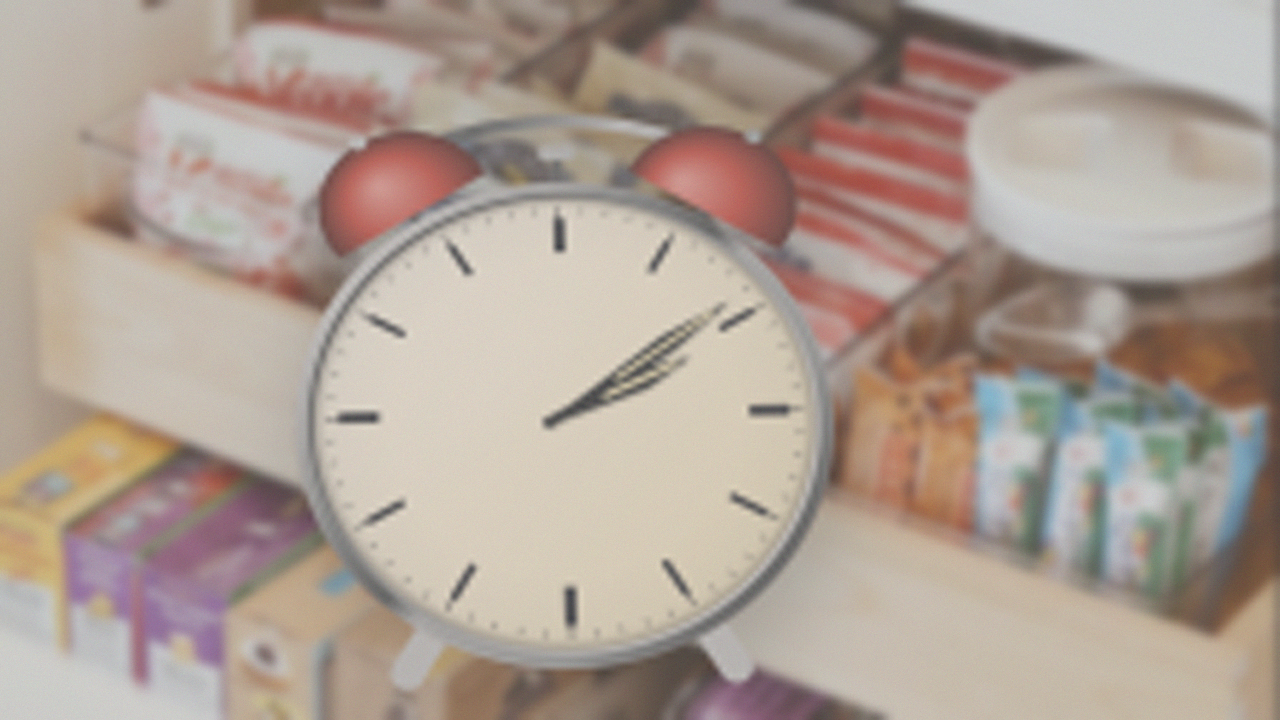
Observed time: 2:09
